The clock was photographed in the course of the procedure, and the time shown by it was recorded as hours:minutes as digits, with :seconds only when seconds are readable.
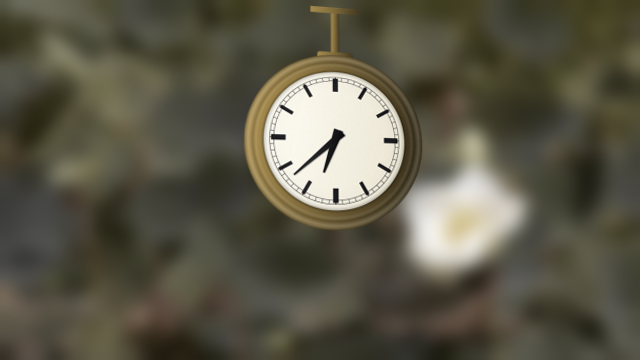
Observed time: 6:38
